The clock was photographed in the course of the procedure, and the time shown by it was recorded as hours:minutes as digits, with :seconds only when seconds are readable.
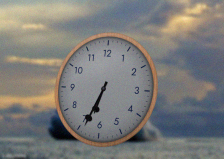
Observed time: 6:34
